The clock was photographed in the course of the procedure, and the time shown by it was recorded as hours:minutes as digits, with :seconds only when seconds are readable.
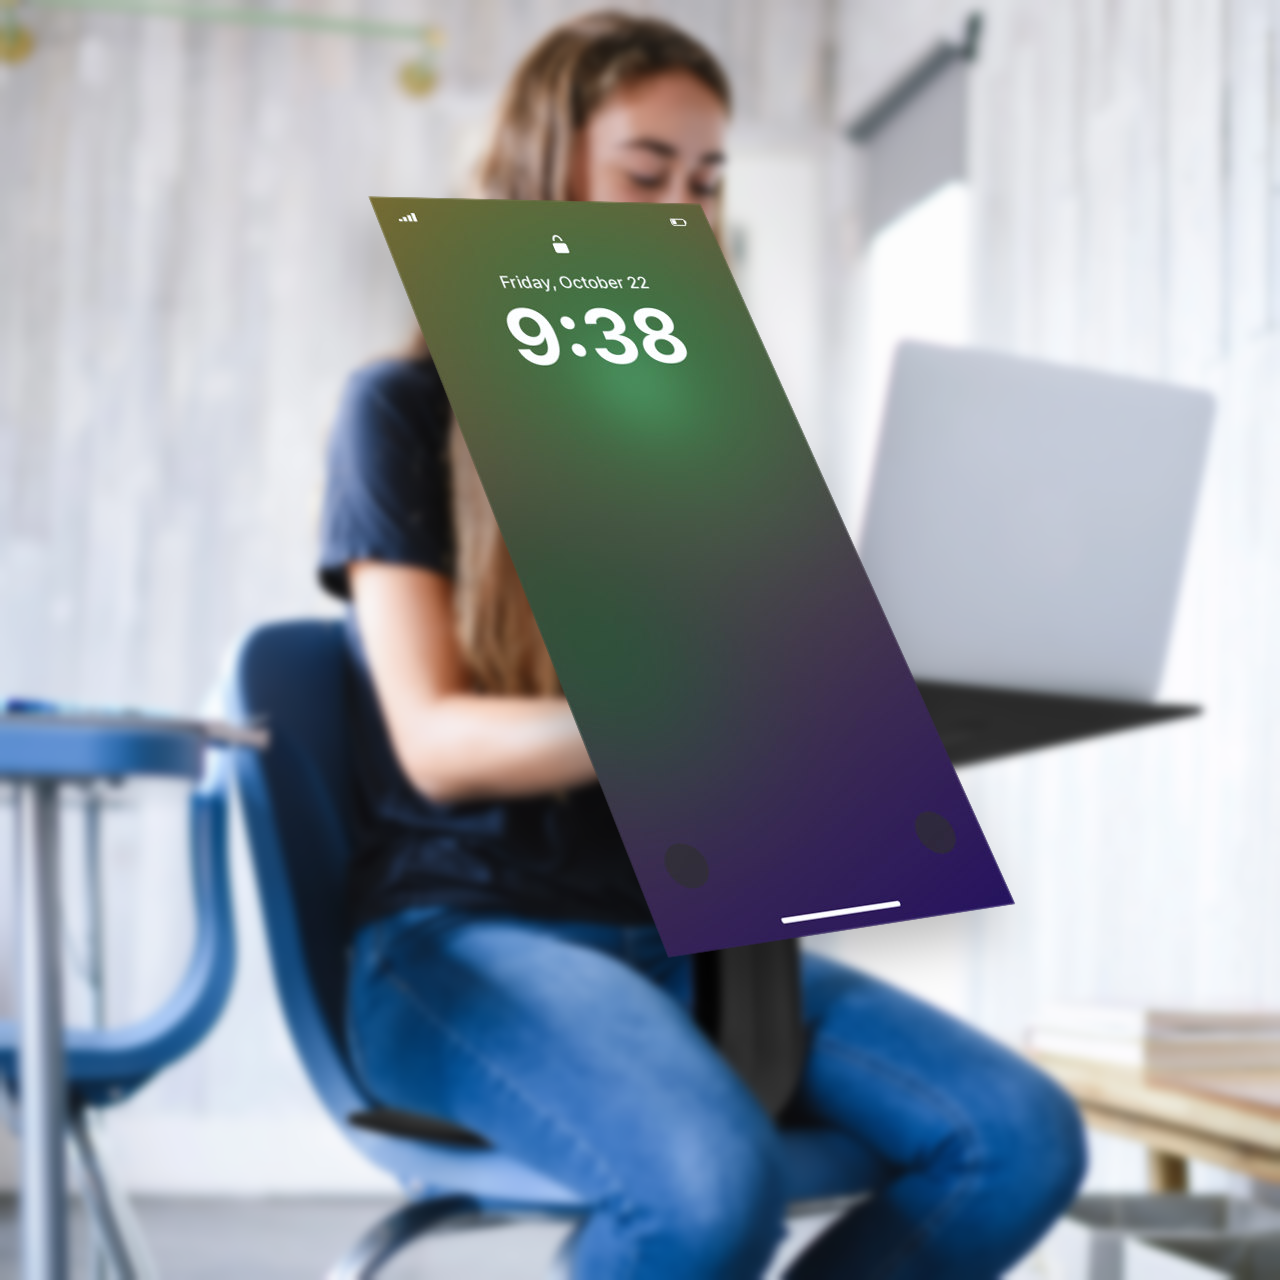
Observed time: 9:38
